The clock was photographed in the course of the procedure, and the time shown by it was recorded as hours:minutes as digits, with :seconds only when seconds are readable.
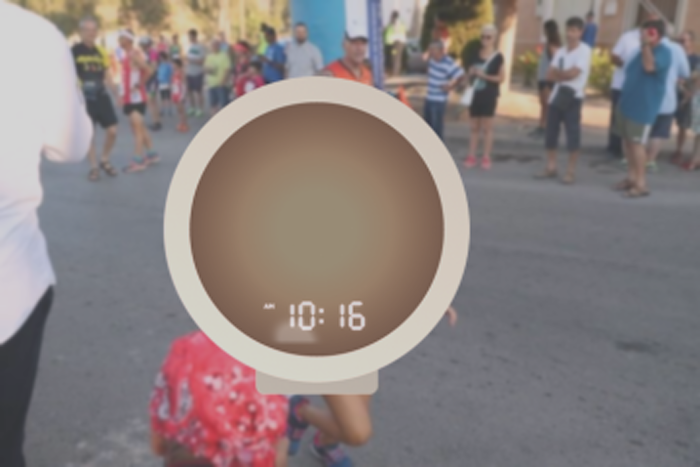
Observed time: 10:16
